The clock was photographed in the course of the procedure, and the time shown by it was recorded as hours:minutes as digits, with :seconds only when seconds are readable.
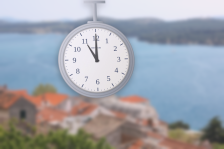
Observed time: 11:00
